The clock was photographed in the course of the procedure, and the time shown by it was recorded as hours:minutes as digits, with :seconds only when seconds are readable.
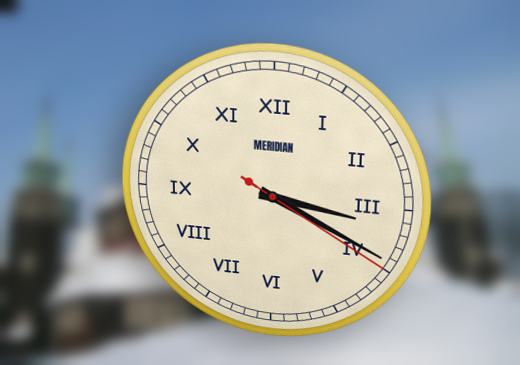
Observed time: 3:19:20
